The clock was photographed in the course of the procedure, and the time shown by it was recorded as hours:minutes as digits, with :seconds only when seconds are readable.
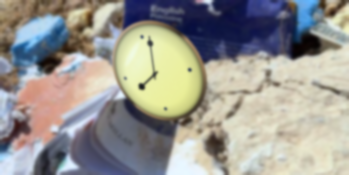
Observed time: 8:02
